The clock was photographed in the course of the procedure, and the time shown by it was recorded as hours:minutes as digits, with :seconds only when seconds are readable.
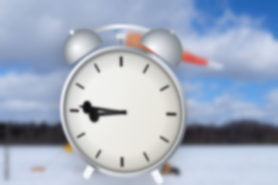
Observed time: 8:46
